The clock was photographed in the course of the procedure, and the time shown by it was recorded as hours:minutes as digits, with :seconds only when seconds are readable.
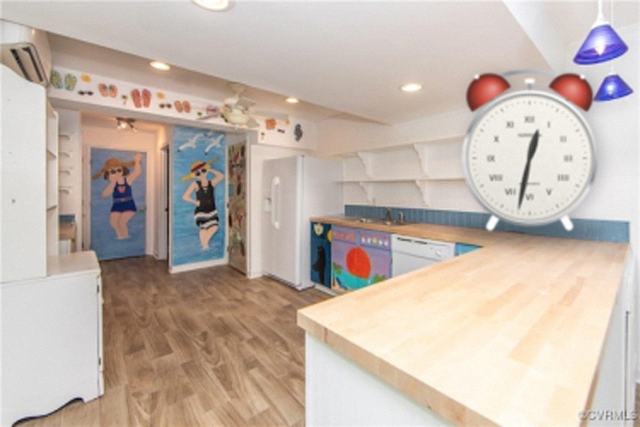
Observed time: 12:32
